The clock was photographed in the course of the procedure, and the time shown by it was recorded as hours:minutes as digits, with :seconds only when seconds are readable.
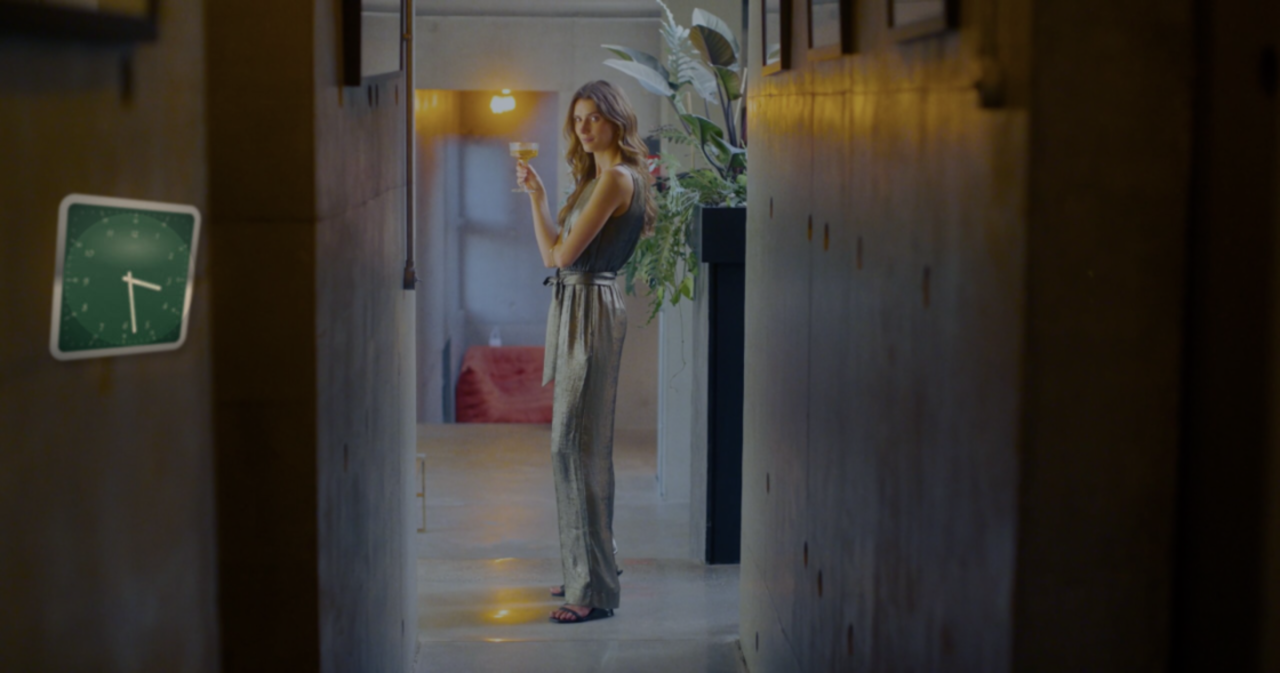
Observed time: 3:28
